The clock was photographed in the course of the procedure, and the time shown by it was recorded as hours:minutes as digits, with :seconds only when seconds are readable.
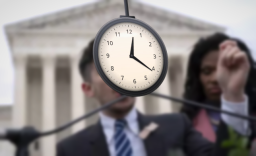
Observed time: 12:21
